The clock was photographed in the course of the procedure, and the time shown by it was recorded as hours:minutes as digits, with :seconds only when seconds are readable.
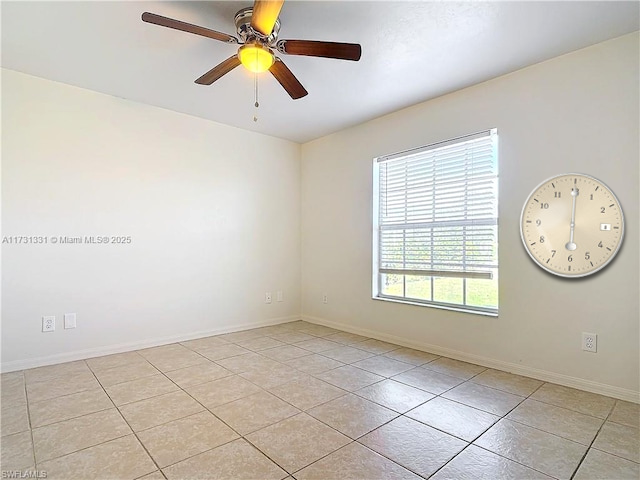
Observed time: 6:00
